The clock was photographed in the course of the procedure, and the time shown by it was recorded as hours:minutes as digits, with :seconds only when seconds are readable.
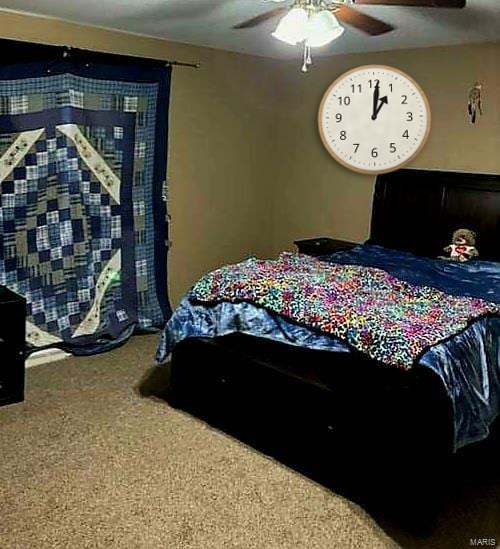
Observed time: 1:01
